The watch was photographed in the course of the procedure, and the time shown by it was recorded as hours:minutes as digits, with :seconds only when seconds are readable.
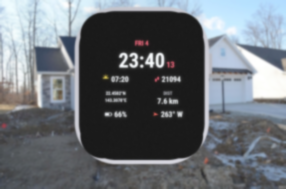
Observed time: 23:40
